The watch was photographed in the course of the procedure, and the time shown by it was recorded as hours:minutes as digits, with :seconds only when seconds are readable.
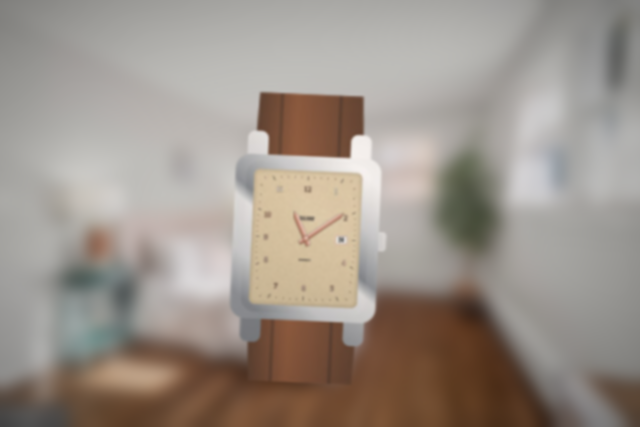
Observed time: 11:09
